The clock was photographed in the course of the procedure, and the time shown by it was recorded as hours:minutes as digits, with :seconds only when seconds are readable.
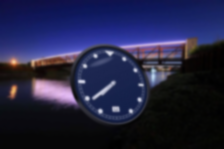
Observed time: 7:39
